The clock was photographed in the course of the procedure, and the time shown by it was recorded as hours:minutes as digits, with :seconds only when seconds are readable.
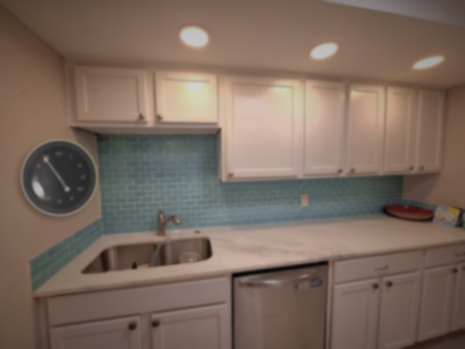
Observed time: 4:54
